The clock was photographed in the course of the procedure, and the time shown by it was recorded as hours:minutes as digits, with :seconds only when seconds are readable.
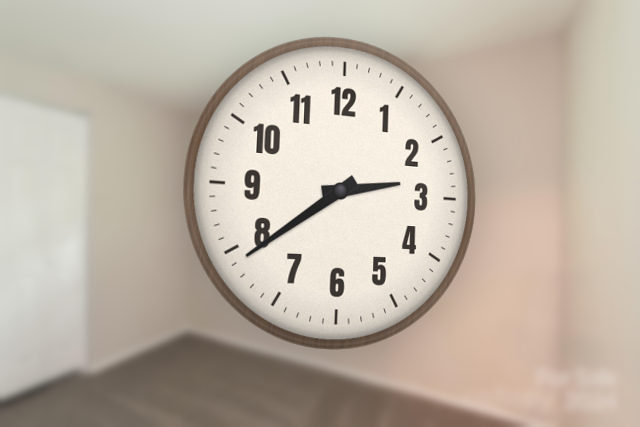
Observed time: 2:39
